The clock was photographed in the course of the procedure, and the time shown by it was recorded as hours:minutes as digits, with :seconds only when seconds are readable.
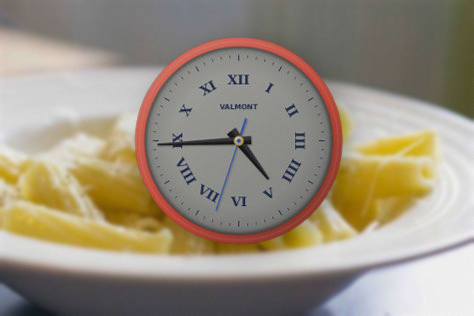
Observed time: 4:44:33
